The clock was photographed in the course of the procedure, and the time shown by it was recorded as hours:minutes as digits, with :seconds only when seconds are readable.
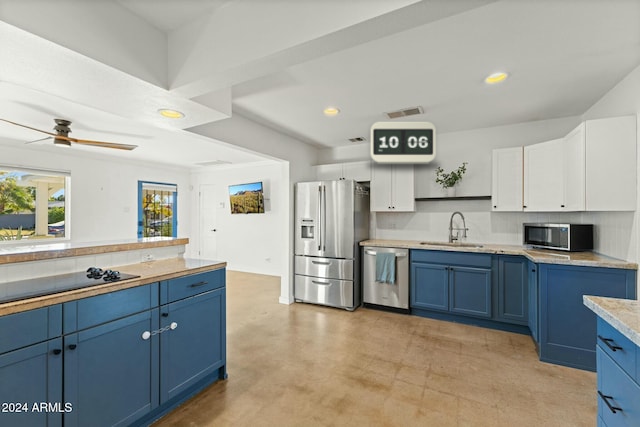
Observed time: 10:06
